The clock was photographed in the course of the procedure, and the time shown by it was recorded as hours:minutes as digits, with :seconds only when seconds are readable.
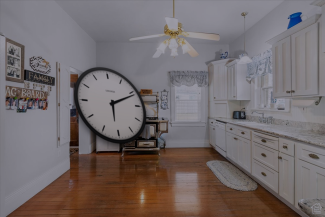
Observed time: 6:11
